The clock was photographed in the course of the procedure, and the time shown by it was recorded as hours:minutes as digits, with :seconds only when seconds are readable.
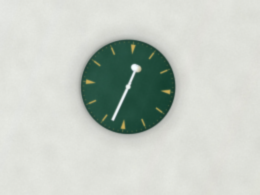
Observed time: 12:33
